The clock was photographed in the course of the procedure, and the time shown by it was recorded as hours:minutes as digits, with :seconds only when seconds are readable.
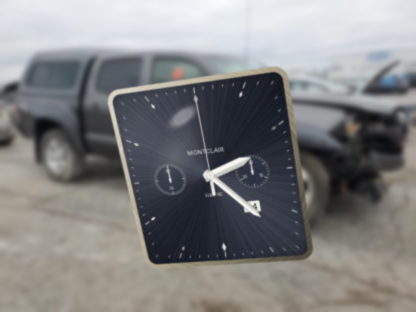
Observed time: 2:23
